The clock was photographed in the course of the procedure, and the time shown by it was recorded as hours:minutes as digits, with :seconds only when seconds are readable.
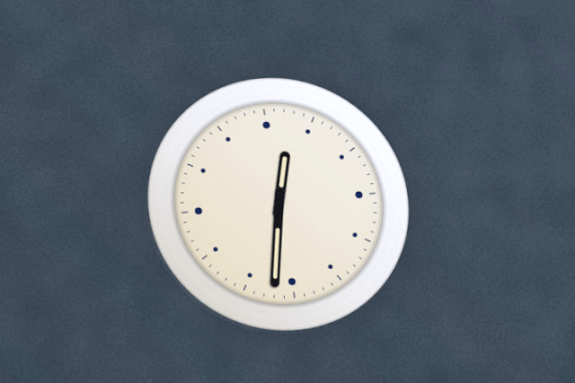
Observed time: 12:32
